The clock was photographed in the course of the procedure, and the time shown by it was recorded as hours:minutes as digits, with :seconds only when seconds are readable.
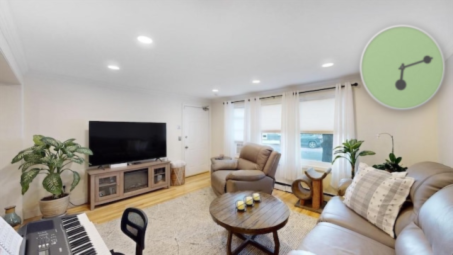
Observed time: 6:12
